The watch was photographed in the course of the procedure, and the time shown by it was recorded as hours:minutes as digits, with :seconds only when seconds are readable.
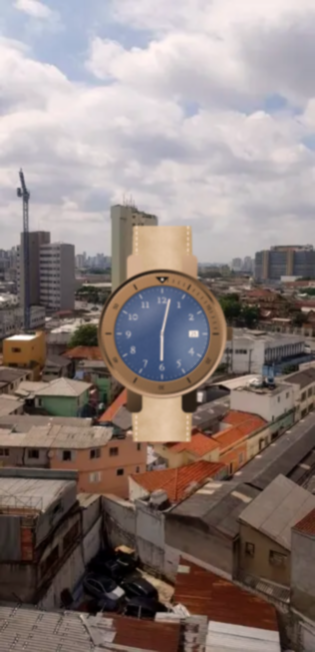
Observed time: 6:02
